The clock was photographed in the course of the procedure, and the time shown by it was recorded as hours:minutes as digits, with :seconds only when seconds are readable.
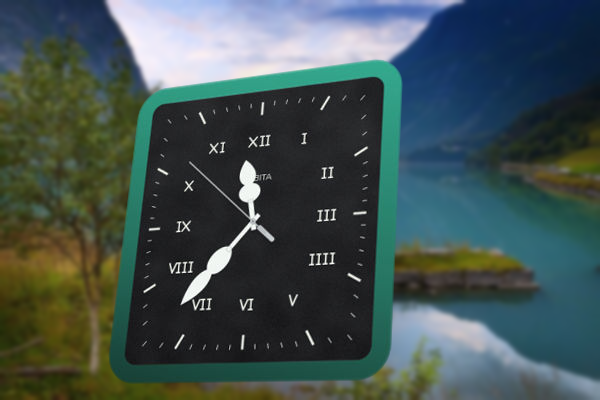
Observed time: 11:36:52
